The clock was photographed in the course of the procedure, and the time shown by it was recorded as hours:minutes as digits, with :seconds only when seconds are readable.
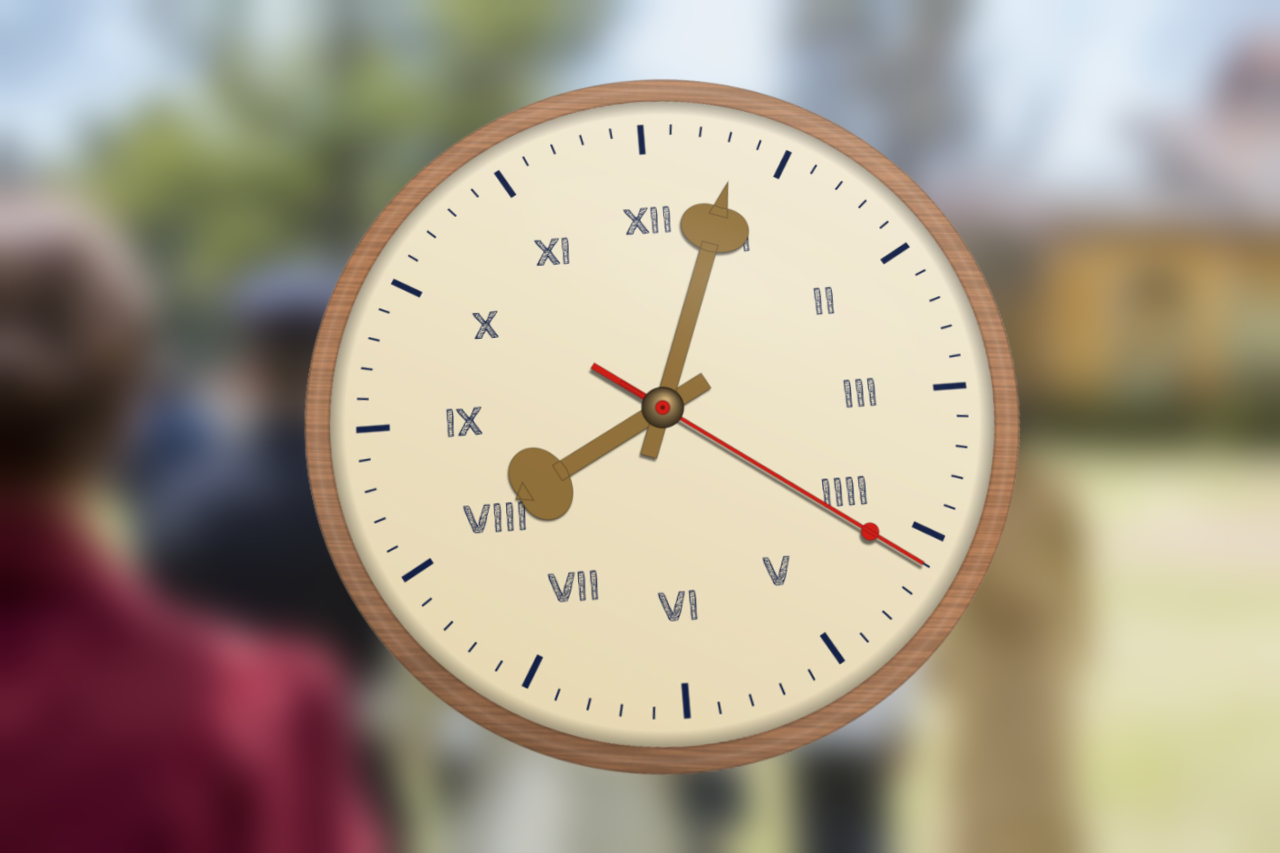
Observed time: 8:03:21
